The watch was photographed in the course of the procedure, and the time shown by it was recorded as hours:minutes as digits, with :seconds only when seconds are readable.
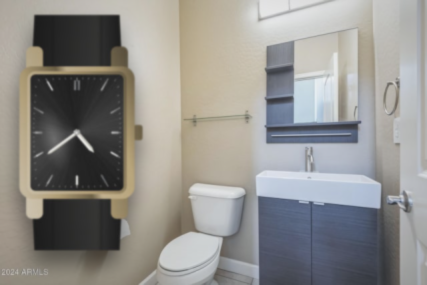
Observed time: 4:39
